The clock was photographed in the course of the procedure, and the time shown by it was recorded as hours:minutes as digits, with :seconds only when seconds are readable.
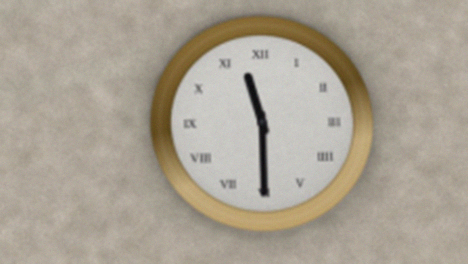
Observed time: 11:30
